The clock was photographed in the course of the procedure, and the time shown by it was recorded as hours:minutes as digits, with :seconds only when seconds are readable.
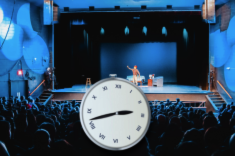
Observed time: 2:42
